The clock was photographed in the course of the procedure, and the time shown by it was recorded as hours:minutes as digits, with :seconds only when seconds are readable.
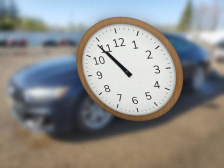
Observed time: 10:54
